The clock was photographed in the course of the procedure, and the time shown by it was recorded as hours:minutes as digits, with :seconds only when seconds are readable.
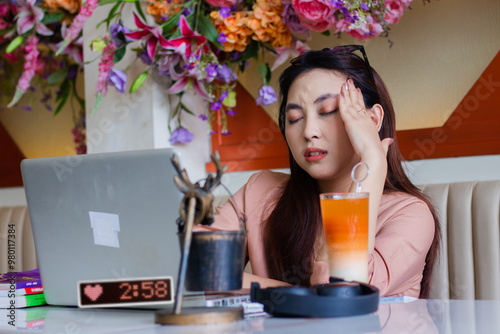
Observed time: 2:58
